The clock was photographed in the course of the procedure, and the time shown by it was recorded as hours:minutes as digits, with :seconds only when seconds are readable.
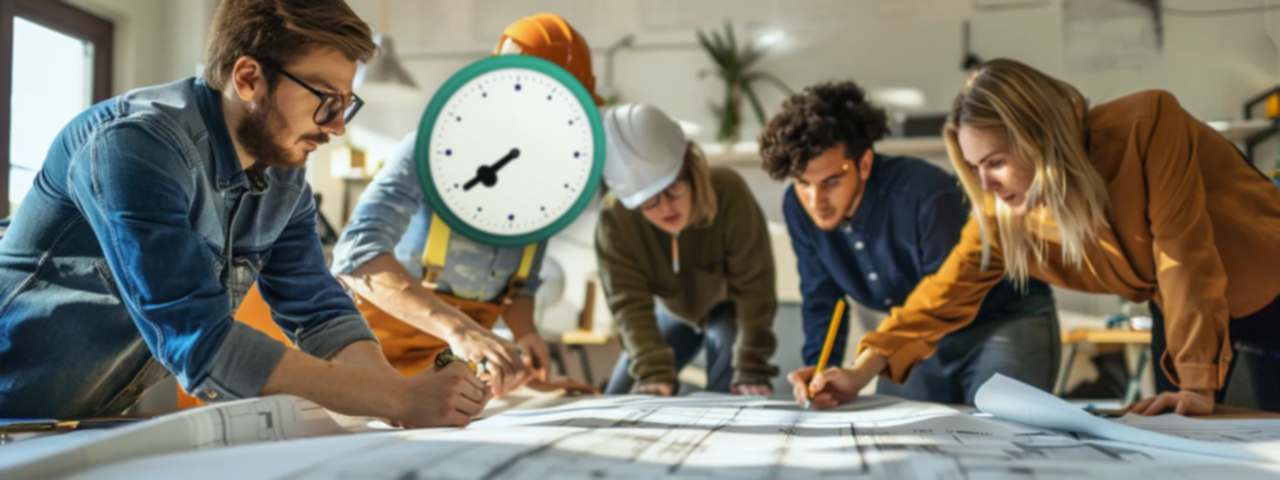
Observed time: 7:39
